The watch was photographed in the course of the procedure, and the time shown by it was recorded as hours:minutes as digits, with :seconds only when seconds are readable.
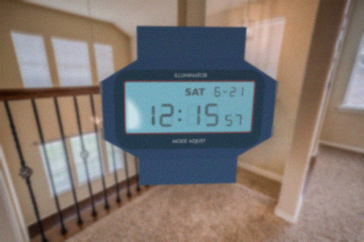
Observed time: 12:15:57
